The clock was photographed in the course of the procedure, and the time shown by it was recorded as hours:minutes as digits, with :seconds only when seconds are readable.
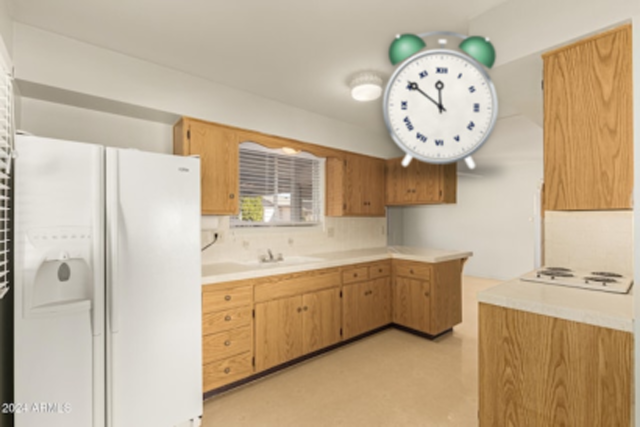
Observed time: 11:51
